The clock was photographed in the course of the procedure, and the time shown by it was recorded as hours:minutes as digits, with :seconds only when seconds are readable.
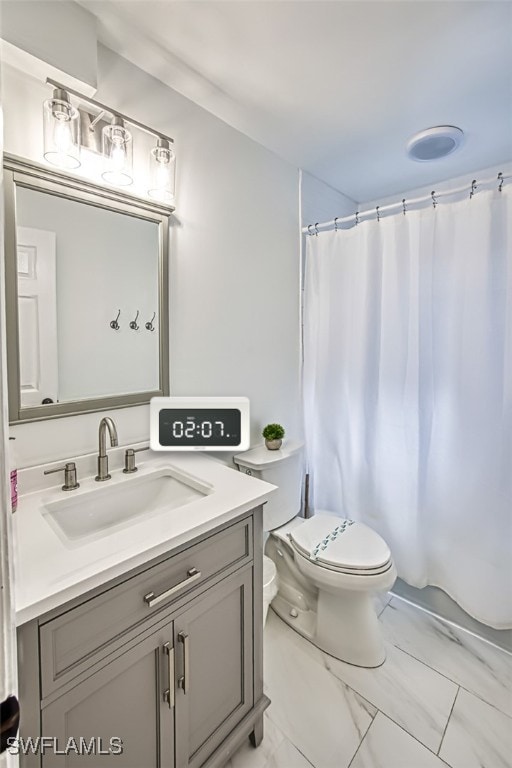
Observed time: 2:07
